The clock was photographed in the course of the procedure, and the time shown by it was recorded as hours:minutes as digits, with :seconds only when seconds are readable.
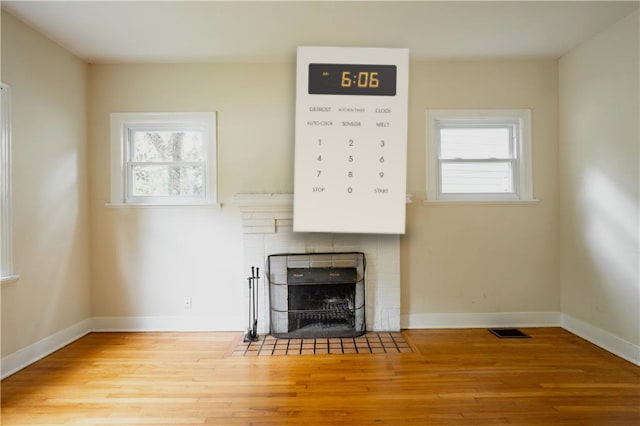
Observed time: 6:06
